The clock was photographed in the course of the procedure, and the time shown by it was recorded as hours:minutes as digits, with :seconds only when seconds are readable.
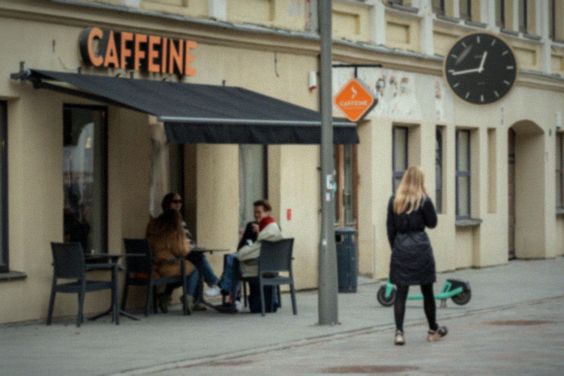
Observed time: 12:44
